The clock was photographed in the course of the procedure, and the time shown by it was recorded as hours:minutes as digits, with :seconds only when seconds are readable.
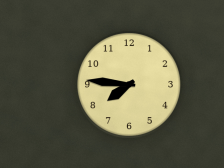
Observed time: 7:46
